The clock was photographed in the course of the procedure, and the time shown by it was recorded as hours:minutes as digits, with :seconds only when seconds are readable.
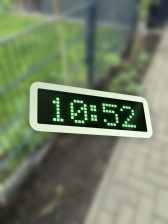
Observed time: 10:52
